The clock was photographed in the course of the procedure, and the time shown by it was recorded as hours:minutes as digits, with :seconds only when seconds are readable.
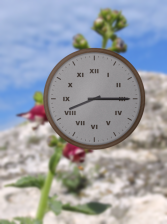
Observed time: 8:15
